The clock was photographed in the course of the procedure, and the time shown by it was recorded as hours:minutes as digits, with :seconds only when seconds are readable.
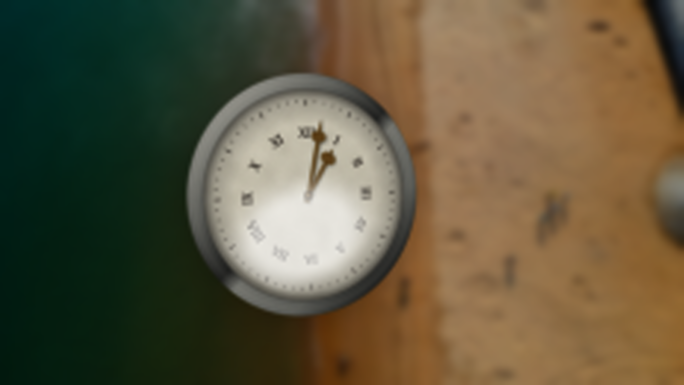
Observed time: 1:02
